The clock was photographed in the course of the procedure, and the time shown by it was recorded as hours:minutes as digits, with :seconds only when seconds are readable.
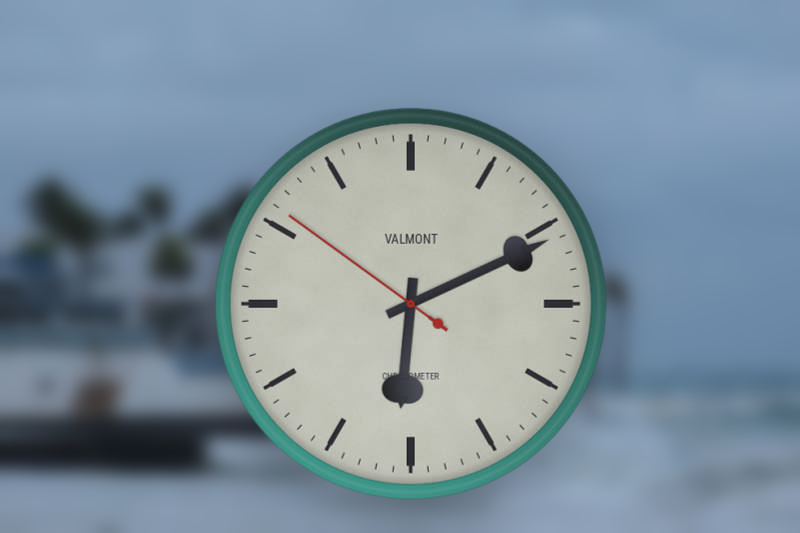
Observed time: 6:10:51
